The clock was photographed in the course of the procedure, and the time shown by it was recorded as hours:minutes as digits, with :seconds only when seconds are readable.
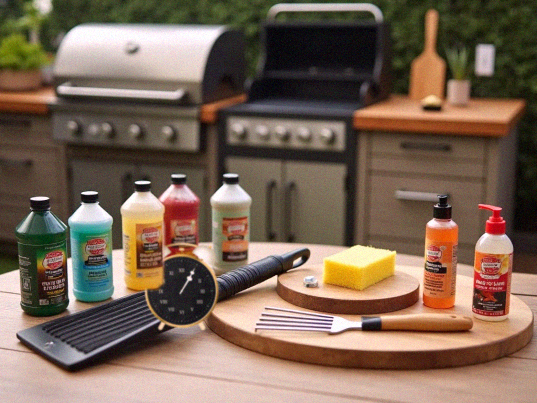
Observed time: 1:05
